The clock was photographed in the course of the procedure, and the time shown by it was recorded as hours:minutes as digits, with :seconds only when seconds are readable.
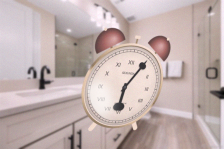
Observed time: 6:05
